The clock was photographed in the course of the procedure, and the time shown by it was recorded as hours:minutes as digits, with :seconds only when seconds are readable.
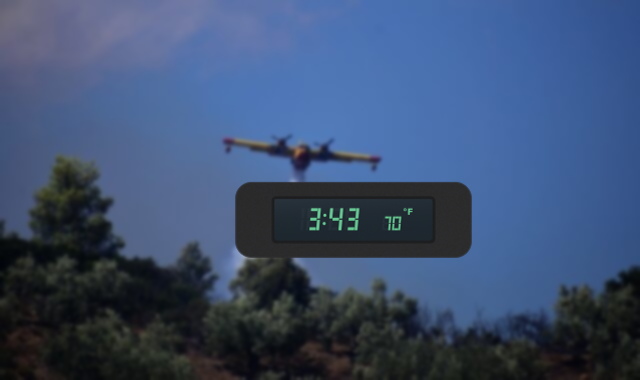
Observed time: 3:43
